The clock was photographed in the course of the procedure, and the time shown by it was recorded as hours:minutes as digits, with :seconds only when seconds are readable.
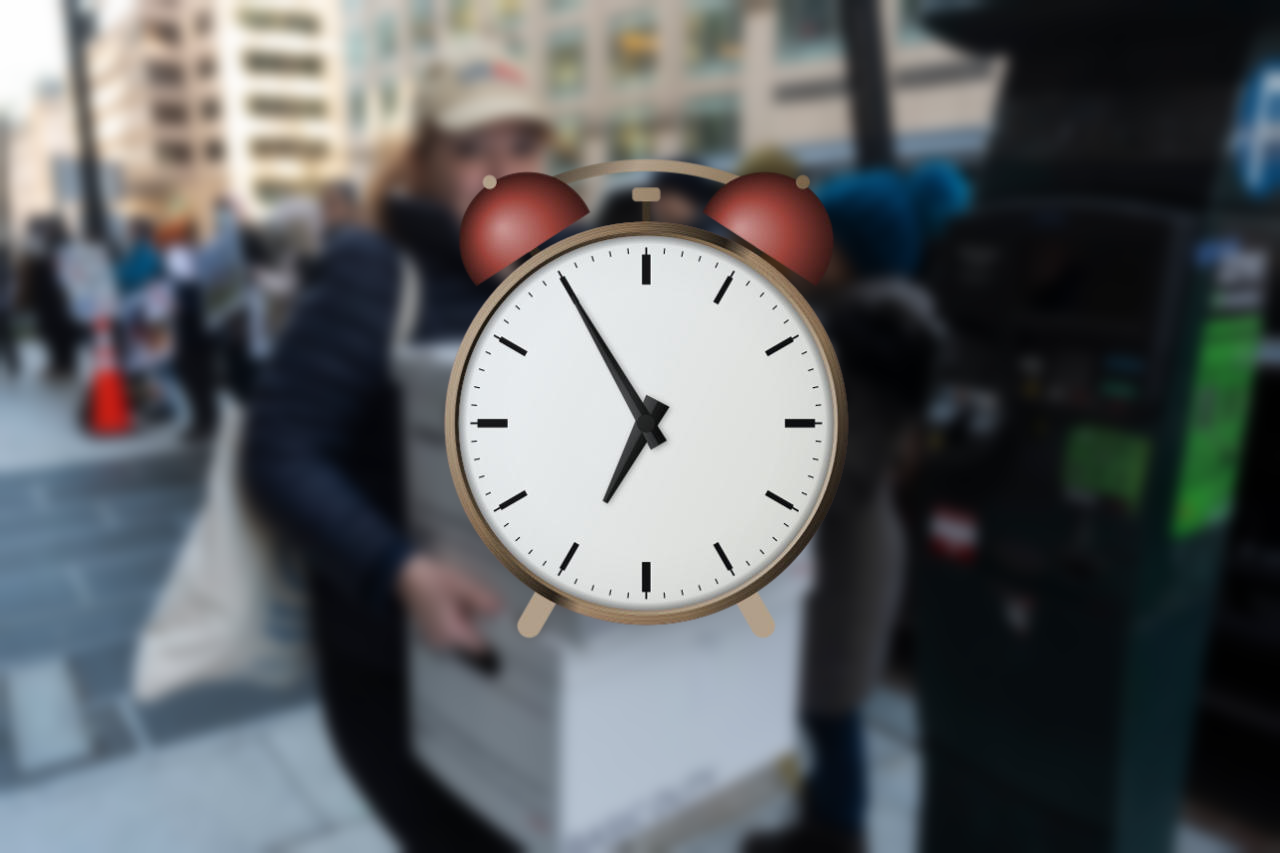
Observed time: 6:55
